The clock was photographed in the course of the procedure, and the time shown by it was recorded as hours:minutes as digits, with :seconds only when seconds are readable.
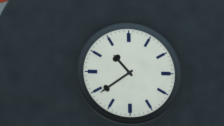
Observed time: 10:39
